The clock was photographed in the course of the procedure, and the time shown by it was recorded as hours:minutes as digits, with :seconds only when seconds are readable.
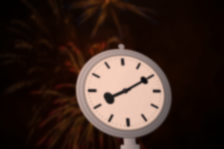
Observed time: 8:10
